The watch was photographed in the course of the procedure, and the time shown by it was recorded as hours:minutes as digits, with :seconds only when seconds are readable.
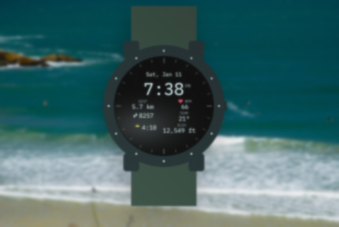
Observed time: 7:38
